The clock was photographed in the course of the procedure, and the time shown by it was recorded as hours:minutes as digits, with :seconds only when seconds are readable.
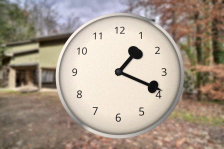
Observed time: 1:19
